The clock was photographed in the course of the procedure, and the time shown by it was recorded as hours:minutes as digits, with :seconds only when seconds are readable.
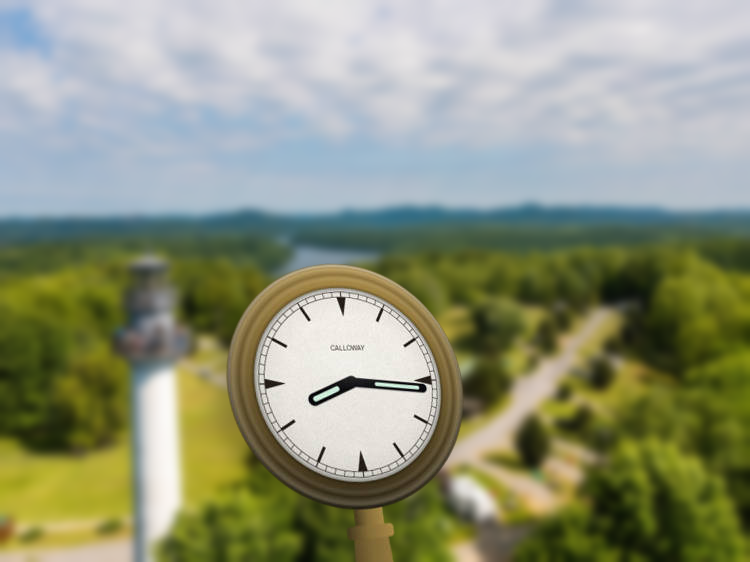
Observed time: 8:16
